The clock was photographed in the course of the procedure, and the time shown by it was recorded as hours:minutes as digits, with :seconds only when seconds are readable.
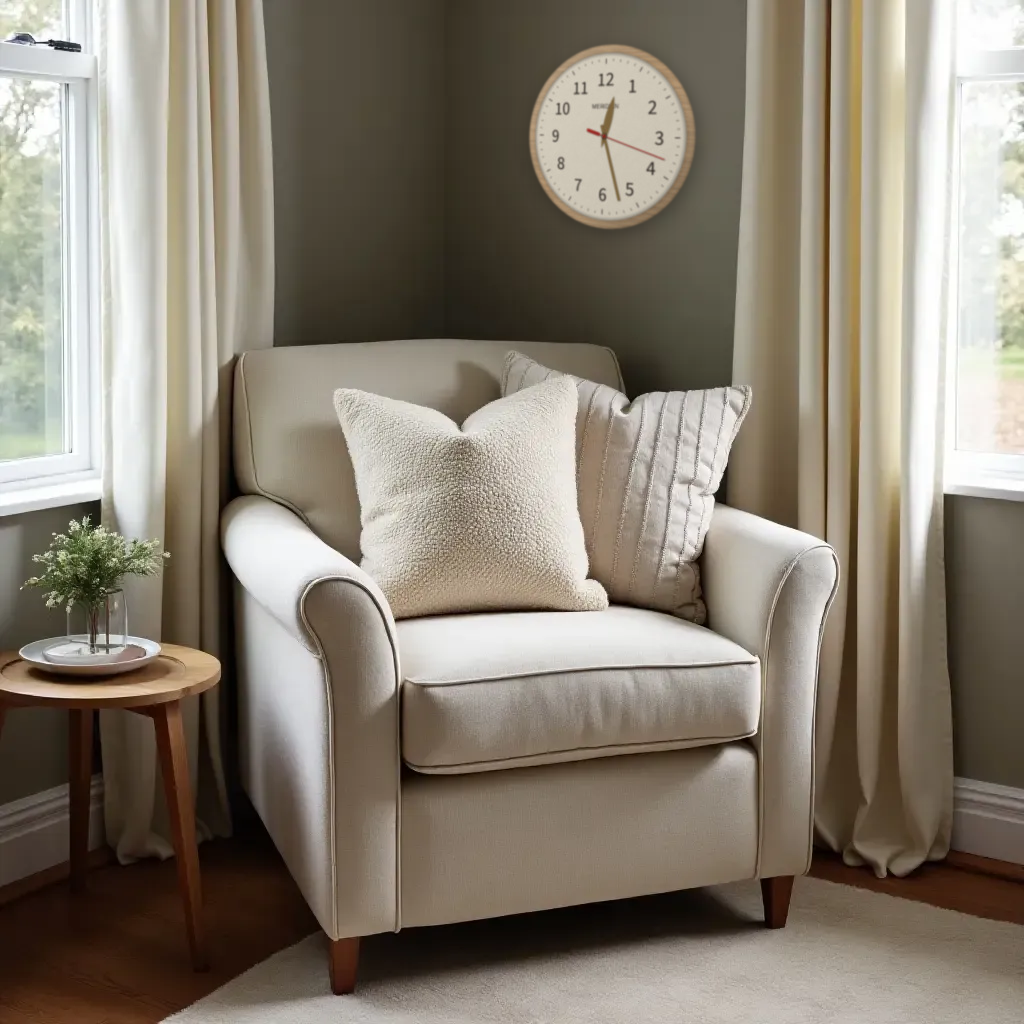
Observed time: 12:27:18
